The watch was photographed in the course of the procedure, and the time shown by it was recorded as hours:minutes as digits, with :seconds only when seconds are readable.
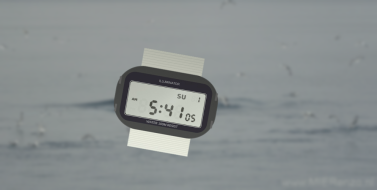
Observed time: 5:41:05
